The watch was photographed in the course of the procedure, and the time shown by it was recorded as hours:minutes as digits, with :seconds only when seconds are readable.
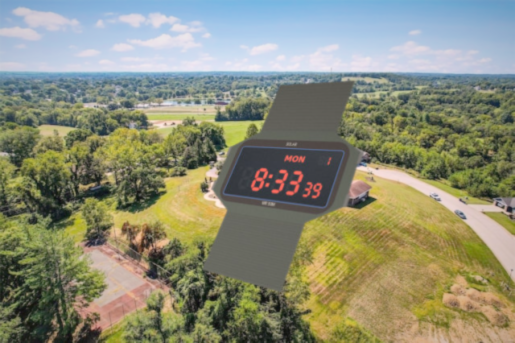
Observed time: 8:33:39
